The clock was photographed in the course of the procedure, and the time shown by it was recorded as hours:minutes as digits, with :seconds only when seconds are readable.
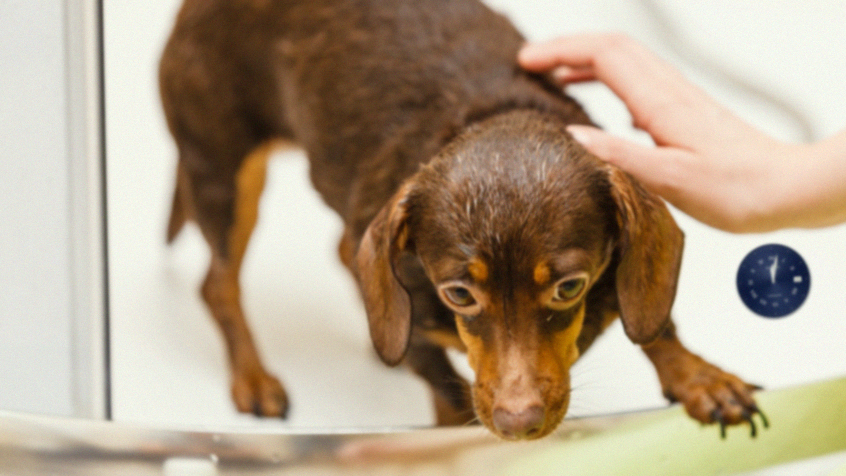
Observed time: 12:02
